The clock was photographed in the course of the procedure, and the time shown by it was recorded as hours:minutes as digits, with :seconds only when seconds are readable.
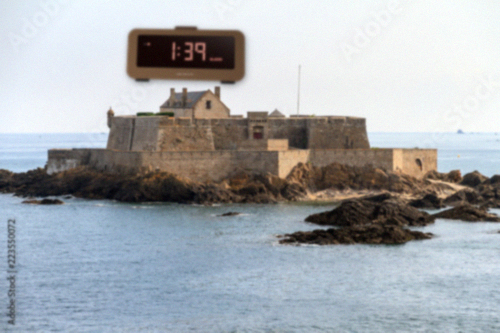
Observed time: 1:39
